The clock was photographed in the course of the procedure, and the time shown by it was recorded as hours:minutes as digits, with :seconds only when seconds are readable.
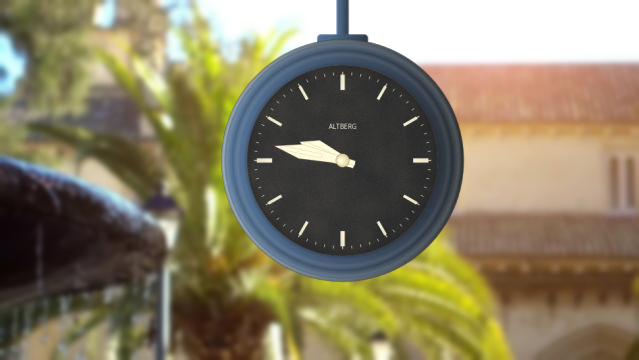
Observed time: 9:47
